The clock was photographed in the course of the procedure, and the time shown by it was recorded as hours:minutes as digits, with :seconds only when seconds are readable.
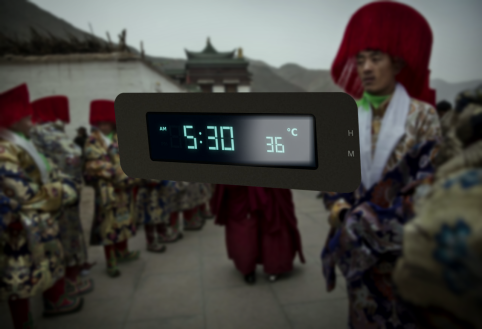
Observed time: 5:30
